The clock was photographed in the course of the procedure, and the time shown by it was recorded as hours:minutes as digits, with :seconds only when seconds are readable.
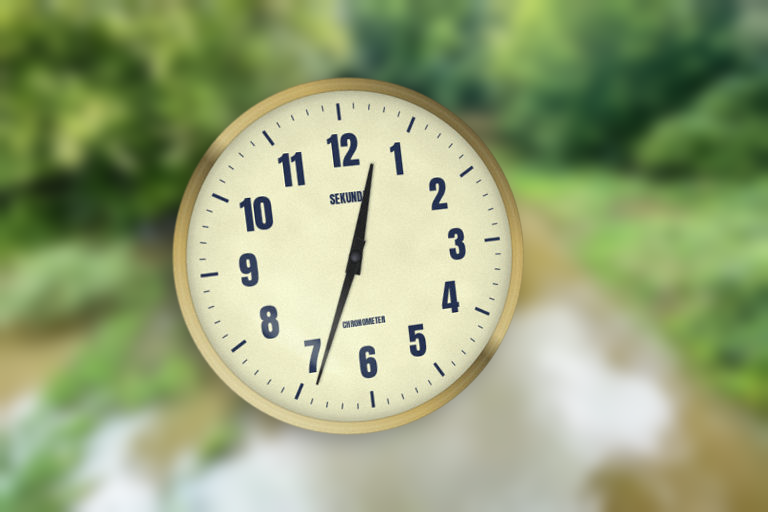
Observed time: 12:34
